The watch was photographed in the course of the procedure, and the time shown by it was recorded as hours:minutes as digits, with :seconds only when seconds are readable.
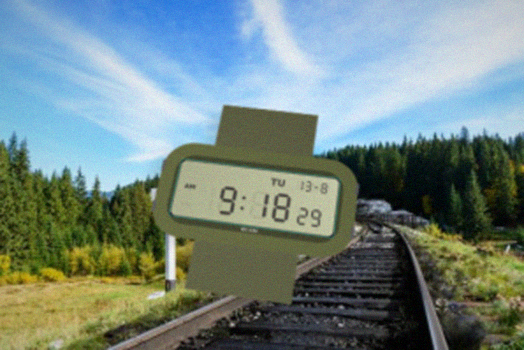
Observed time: 9:18:29
